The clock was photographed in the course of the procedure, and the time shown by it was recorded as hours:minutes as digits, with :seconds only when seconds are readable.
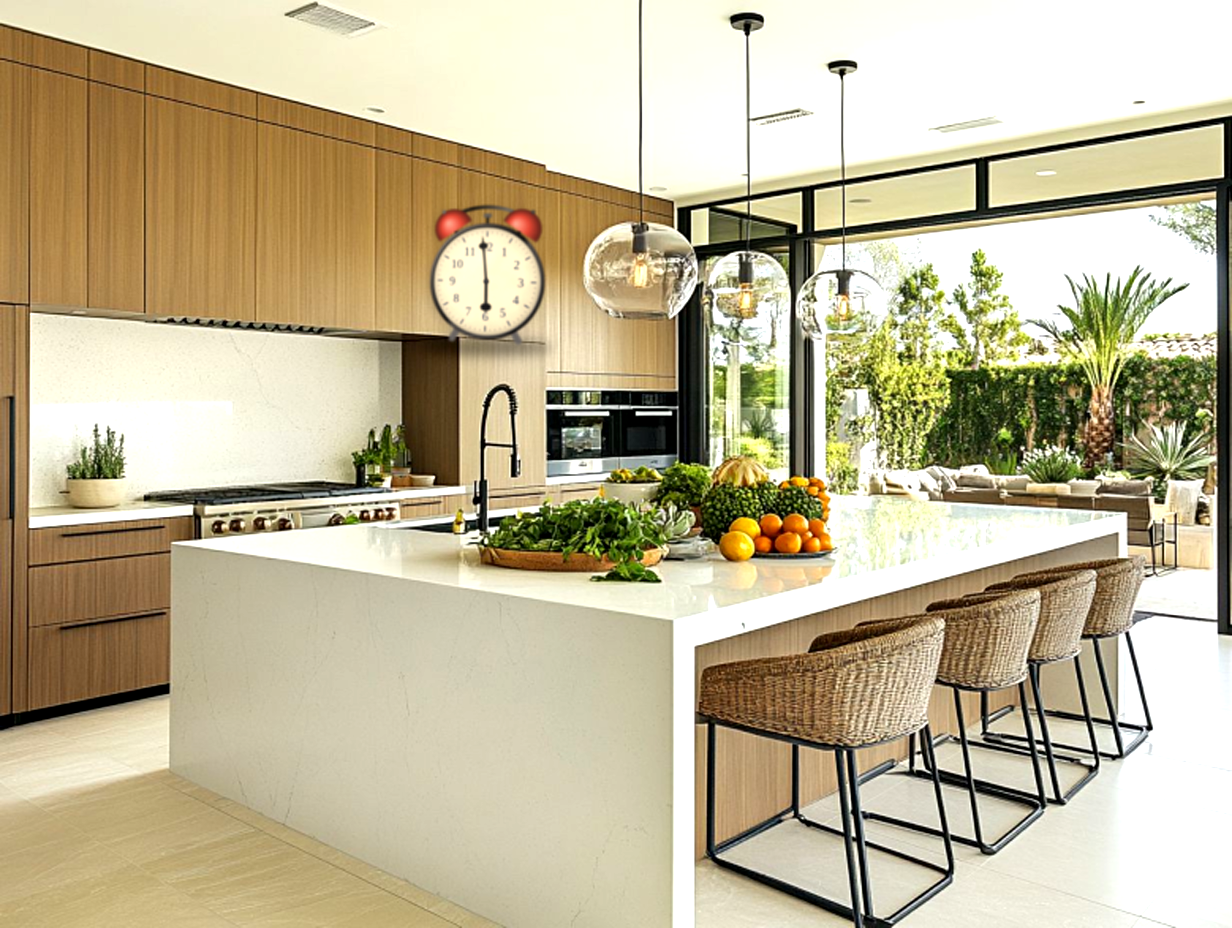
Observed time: 5:59
